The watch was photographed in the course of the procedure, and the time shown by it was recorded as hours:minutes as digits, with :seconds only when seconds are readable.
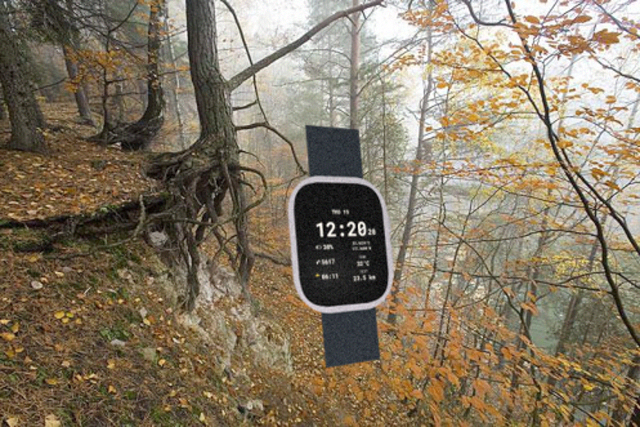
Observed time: 12:20
